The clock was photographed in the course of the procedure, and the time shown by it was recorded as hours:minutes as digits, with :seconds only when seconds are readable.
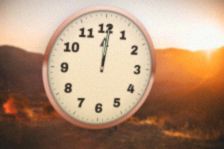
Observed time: 12:01
